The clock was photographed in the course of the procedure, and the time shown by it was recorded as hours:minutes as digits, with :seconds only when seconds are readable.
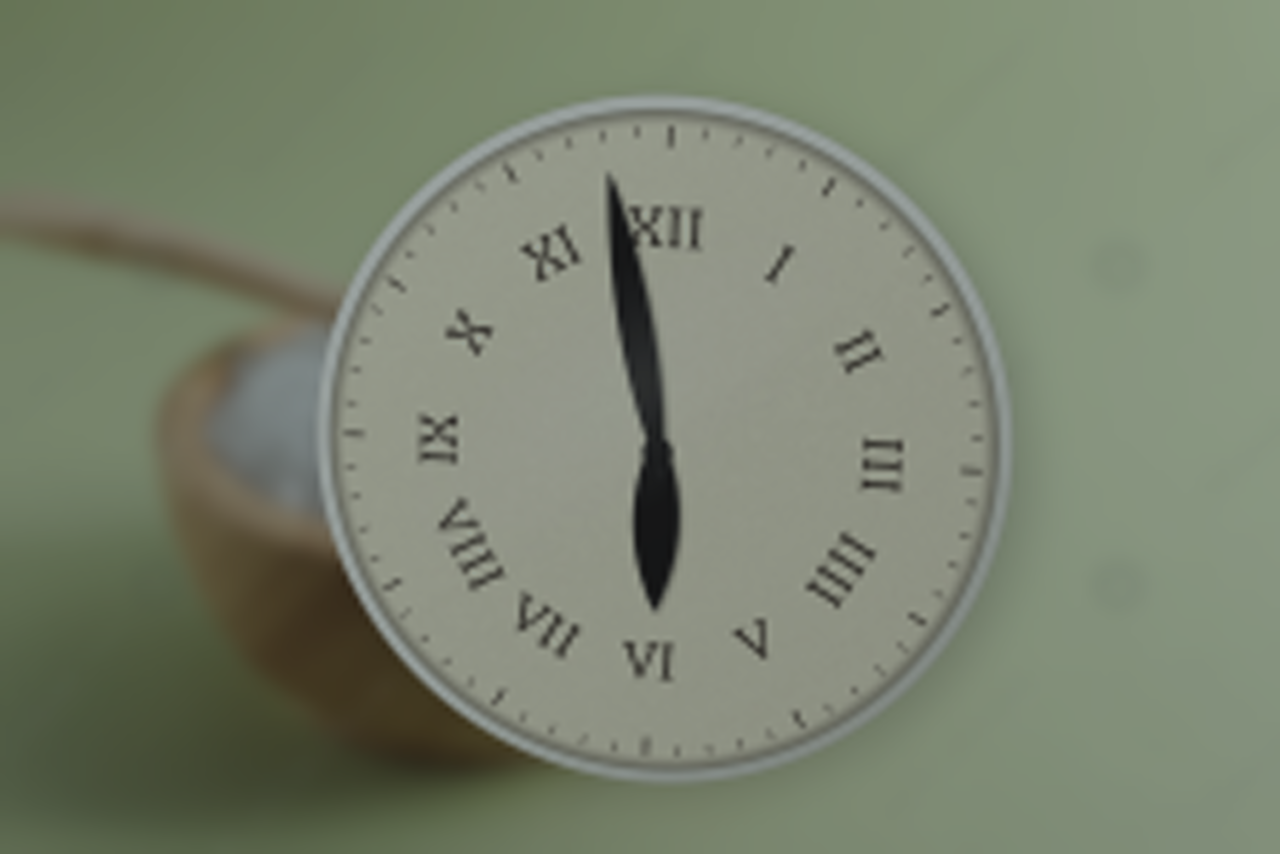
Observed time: 5:58
